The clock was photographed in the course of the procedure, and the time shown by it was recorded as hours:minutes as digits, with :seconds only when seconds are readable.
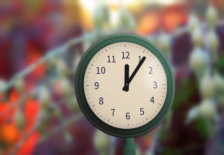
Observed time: 12:06
